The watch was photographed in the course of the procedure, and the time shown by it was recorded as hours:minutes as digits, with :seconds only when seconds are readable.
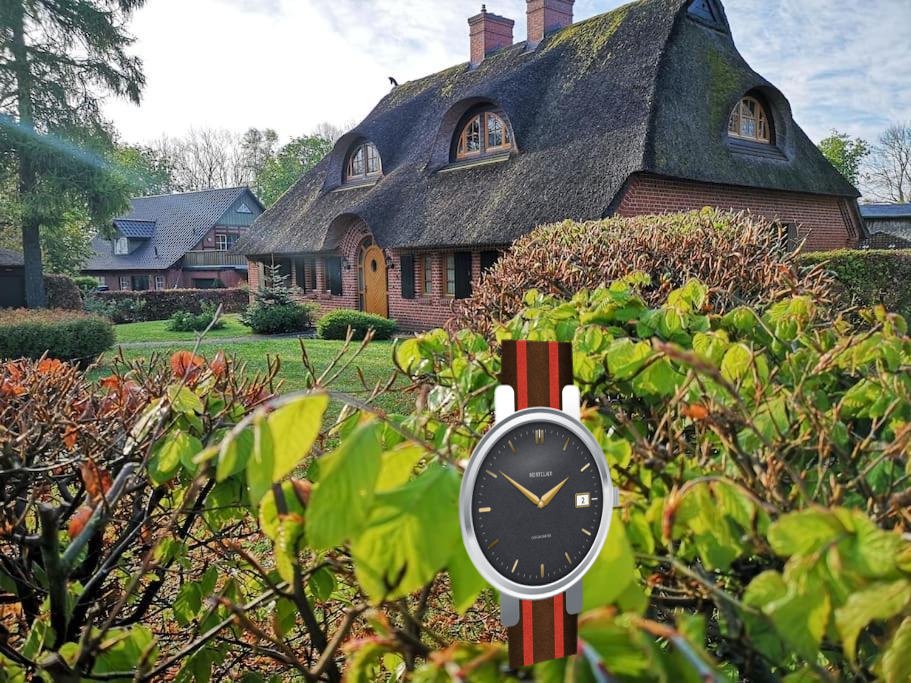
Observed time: 1:51
